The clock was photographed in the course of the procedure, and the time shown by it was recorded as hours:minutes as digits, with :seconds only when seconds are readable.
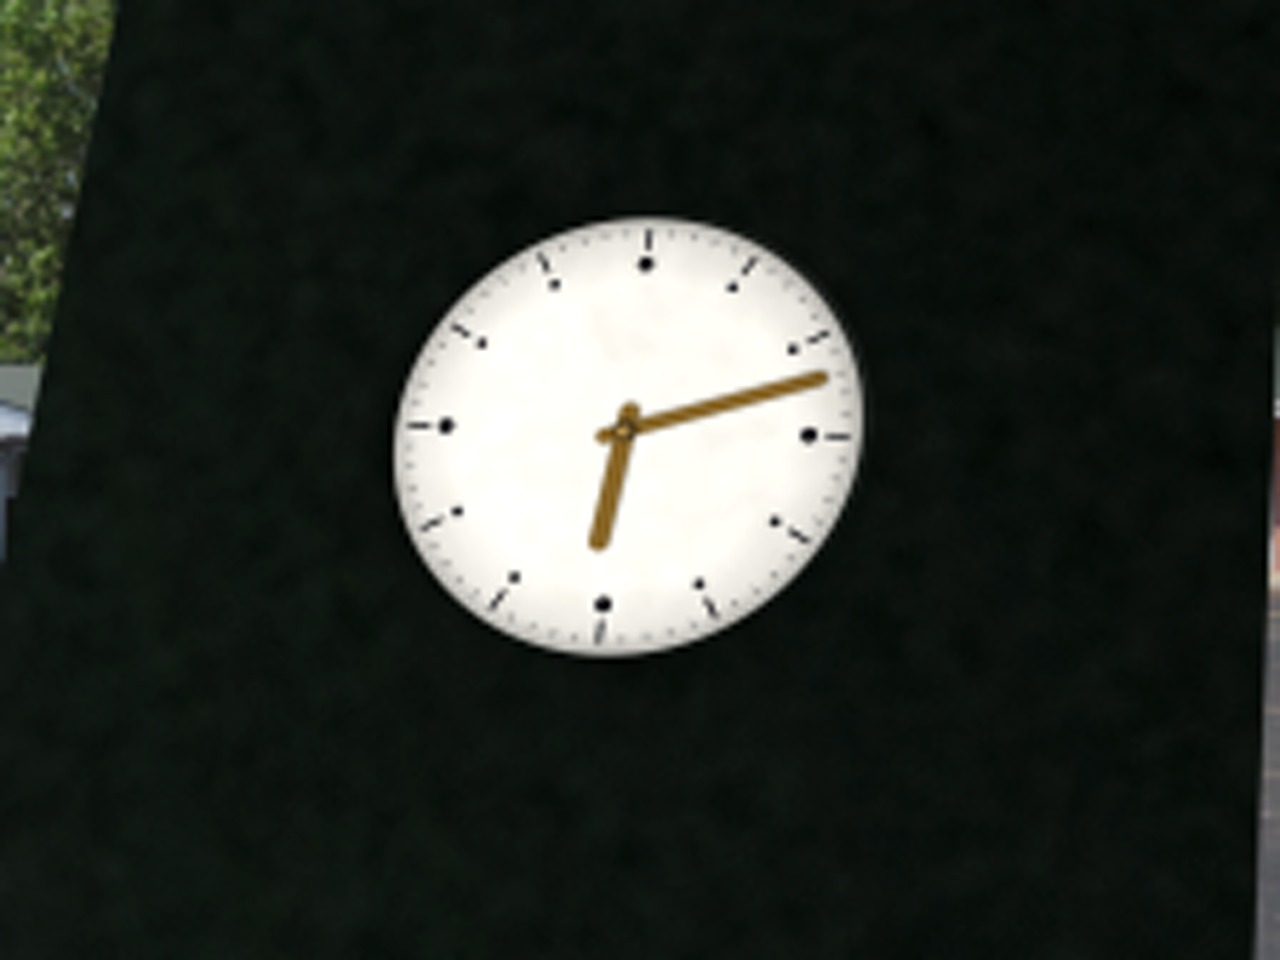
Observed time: 6:12
